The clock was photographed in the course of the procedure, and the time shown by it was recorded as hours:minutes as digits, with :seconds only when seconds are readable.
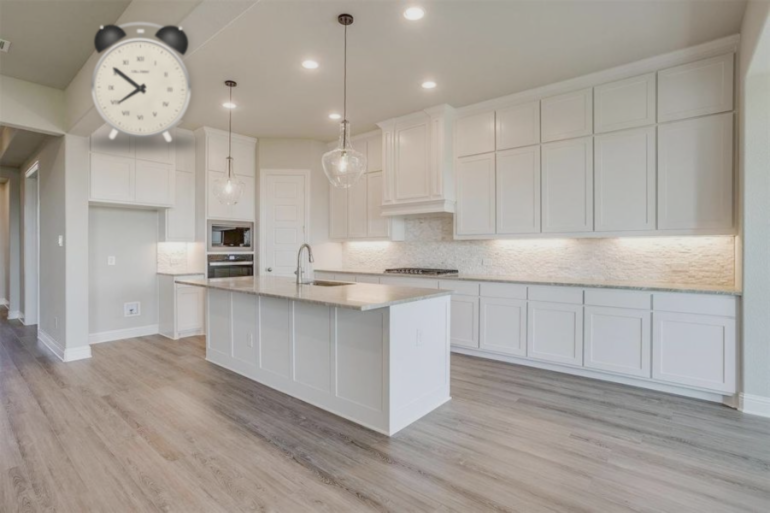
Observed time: 7:51
